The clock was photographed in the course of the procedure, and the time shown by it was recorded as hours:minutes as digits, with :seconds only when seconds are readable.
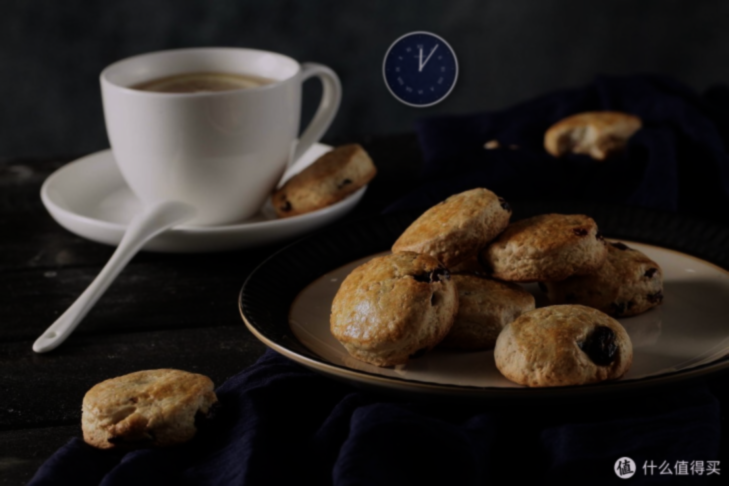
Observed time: 12:06
